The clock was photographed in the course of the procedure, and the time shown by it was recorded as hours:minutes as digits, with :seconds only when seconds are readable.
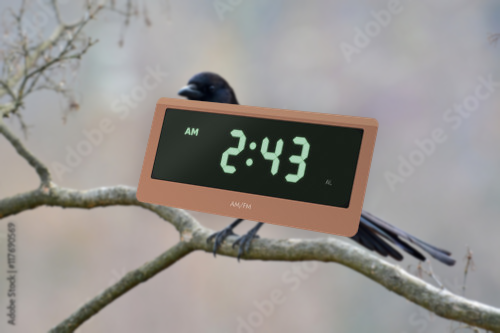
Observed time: 2:43
